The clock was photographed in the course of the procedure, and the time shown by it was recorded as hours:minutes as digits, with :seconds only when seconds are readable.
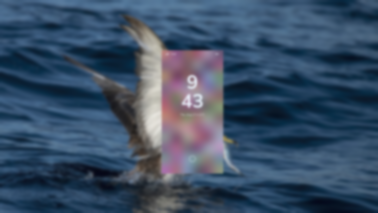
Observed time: 9:43
